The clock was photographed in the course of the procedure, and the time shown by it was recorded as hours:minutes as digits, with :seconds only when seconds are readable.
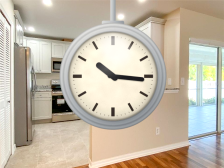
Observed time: 10:16
